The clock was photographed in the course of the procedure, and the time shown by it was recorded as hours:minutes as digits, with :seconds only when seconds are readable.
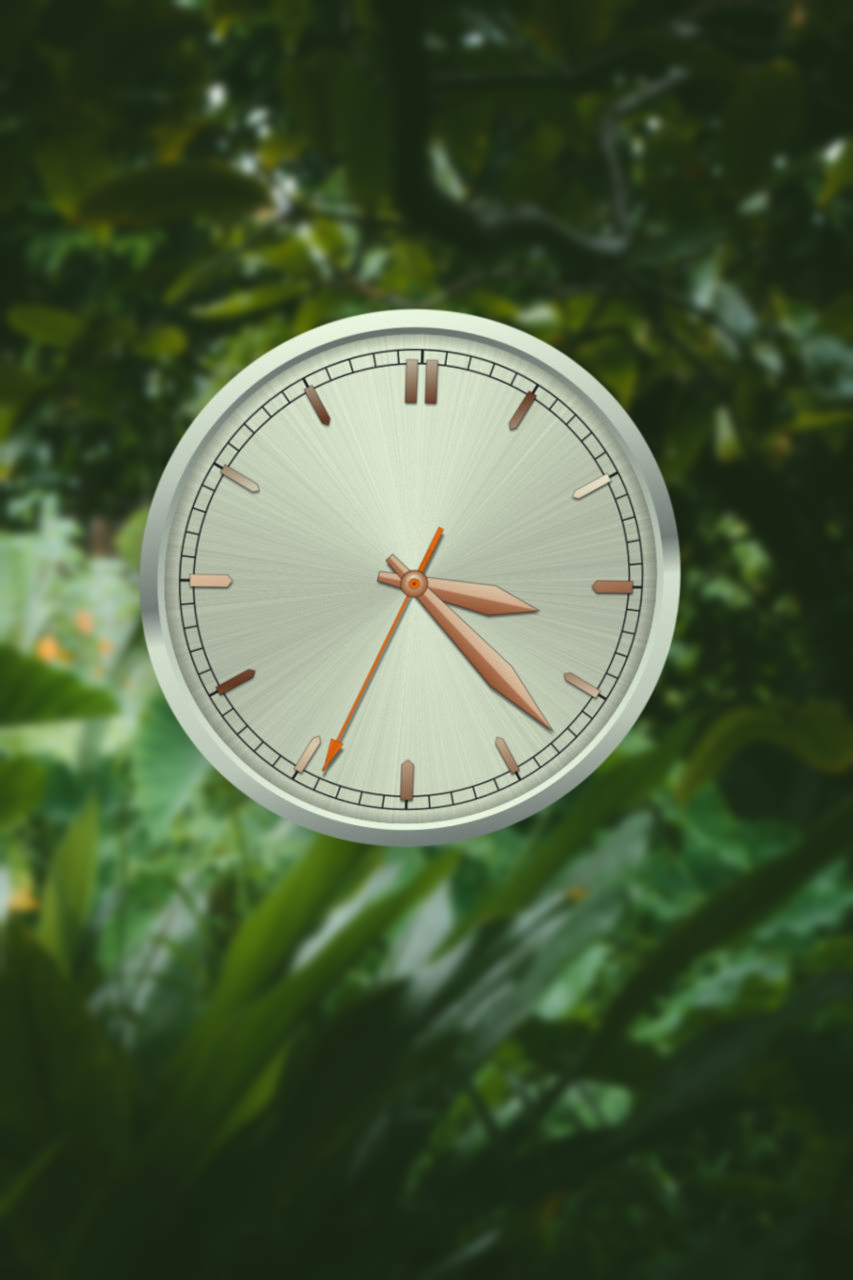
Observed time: 3:22:34
